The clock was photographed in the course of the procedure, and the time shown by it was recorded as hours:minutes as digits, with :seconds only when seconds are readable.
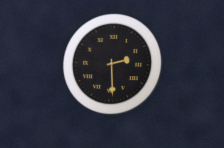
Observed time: 2:29
